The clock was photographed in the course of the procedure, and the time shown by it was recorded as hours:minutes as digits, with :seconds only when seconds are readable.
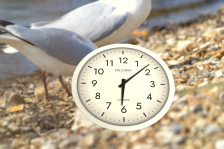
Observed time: 6:08
